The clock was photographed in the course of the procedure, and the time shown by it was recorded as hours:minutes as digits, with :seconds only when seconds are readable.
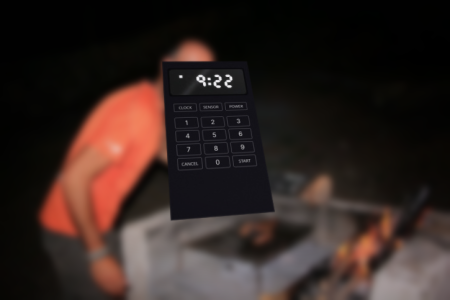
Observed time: 9:22
